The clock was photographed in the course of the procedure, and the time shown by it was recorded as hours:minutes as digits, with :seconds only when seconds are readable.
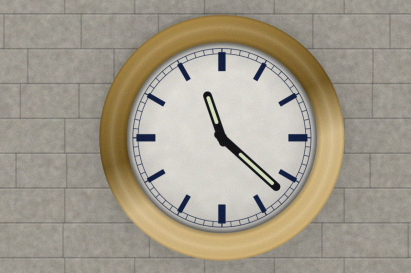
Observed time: 11:22
